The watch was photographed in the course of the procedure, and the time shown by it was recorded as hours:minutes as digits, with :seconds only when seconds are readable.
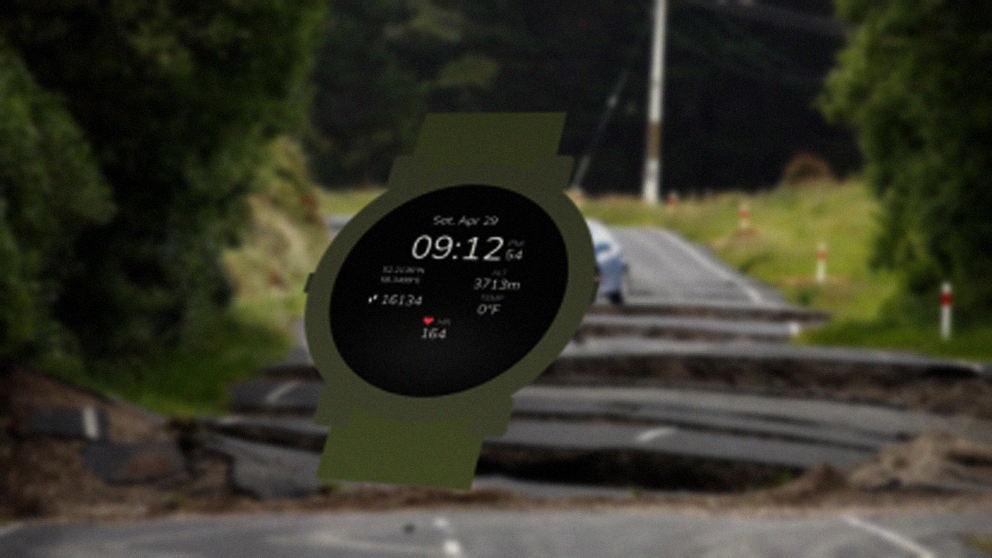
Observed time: 9:12
